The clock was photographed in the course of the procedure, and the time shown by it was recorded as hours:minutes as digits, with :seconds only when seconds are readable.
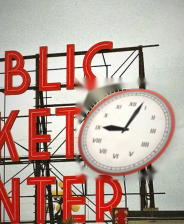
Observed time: 9:03
